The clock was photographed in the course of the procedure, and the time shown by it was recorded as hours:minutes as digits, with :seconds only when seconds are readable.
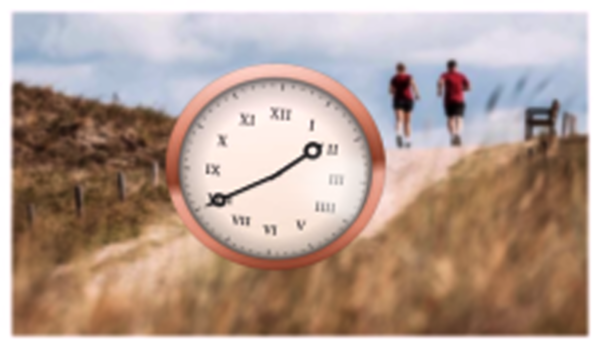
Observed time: 1:40
